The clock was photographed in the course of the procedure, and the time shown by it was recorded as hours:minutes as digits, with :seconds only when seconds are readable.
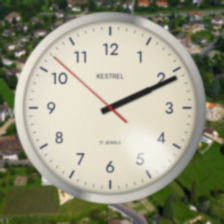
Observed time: 2:10:52
